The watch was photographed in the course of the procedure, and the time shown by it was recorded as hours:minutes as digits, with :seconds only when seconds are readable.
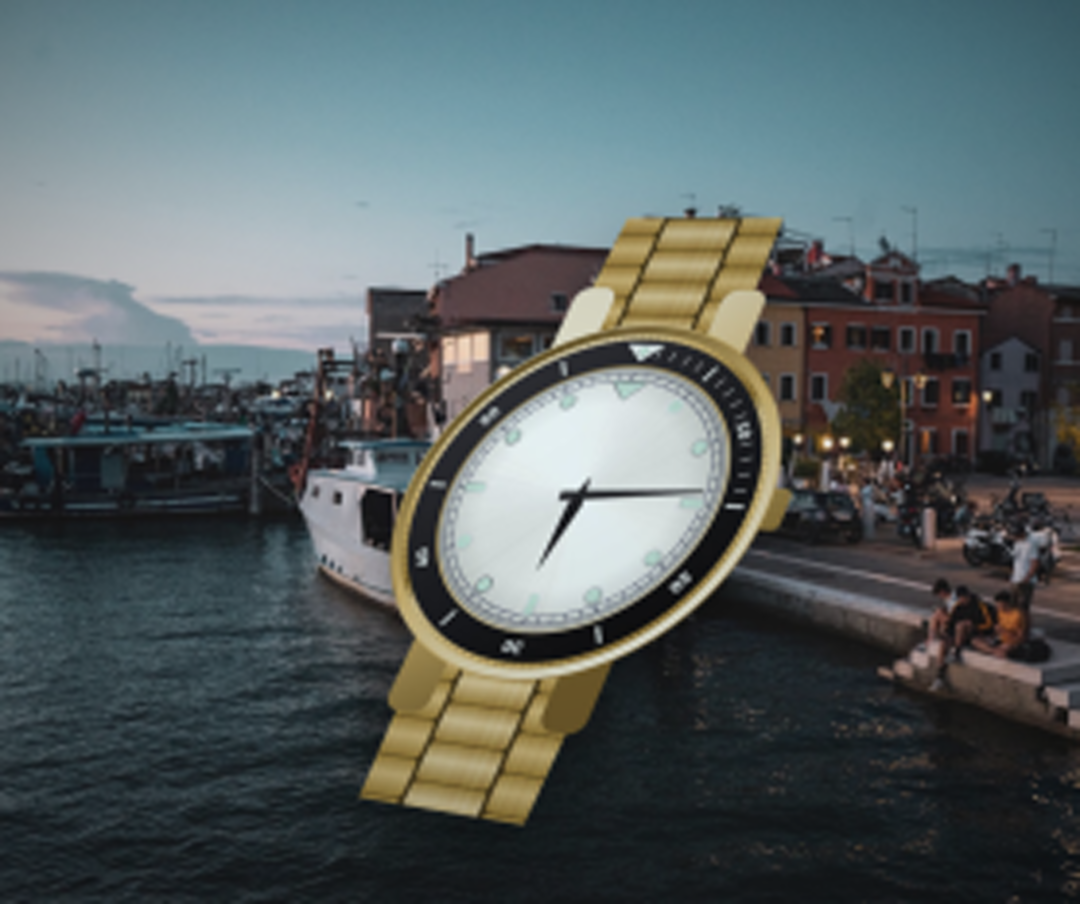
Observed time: 6:14
